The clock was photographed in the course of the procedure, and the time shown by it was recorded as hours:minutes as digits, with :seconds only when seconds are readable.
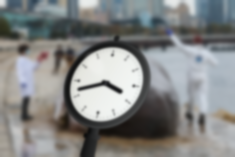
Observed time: 3:42
